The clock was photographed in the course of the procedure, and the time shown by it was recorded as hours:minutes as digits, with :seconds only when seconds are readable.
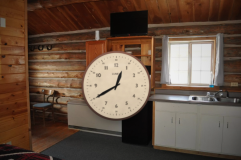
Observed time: 12:40
